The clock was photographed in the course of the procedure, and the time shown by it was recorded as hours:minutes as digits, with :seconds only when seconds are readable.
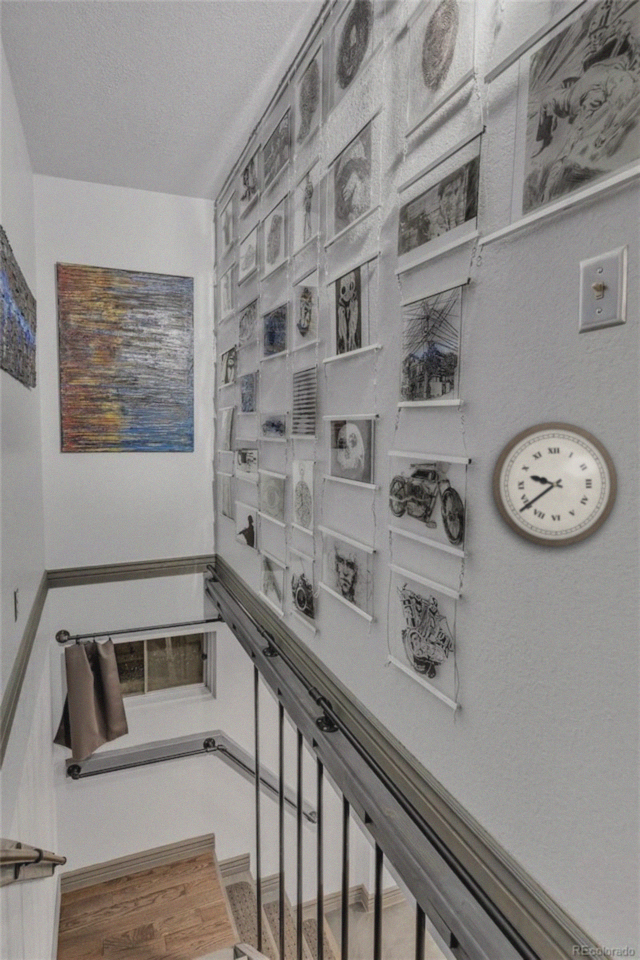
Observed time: 9:39
